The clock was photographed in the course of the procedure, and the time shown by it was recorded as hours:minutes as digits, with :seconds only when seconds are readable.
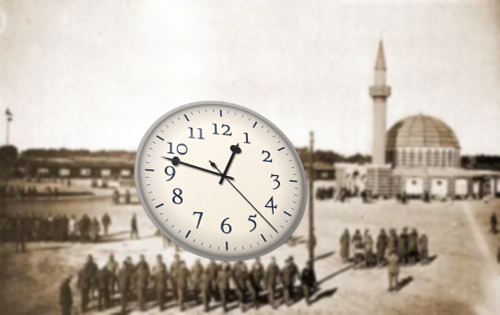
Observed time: 12:47:23
